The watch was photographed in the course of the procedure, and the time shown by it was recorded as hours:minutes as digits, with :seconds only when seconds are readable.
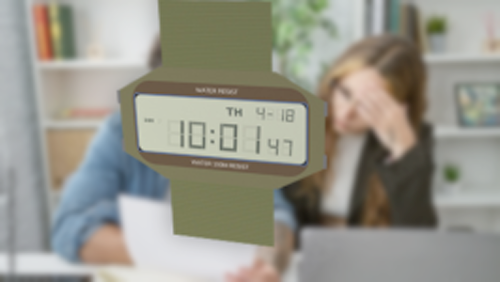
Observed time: 10:01:47
